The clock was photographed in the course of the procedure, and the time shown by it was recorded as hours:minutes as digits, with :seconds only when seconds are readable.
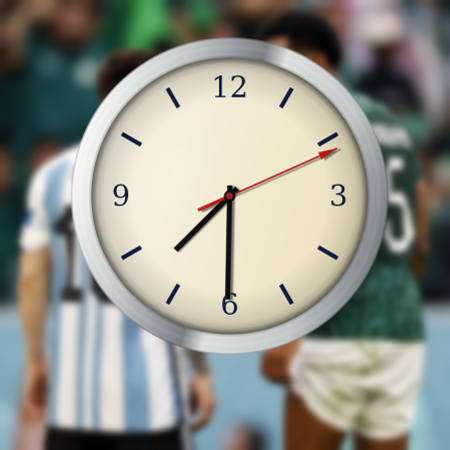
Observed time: 7:30:11
